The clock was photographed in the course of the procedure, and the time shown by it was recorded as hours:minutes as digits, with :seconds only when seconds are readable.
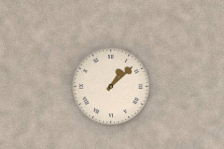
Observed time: 1:08
